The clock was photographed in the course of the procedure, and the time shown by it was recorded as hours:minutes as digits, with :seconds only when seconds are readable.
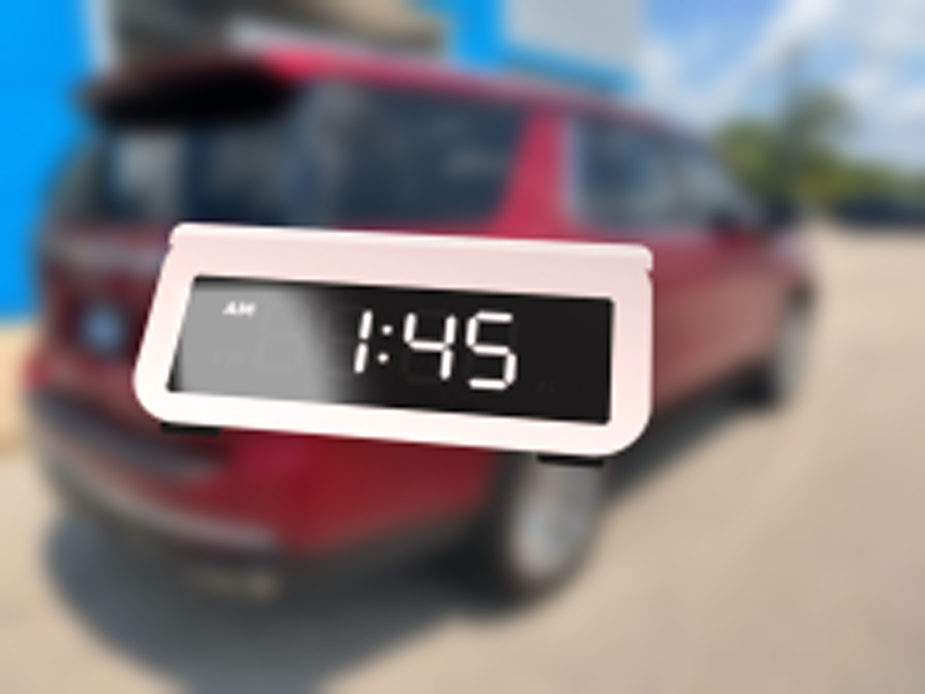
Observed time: 1:45
